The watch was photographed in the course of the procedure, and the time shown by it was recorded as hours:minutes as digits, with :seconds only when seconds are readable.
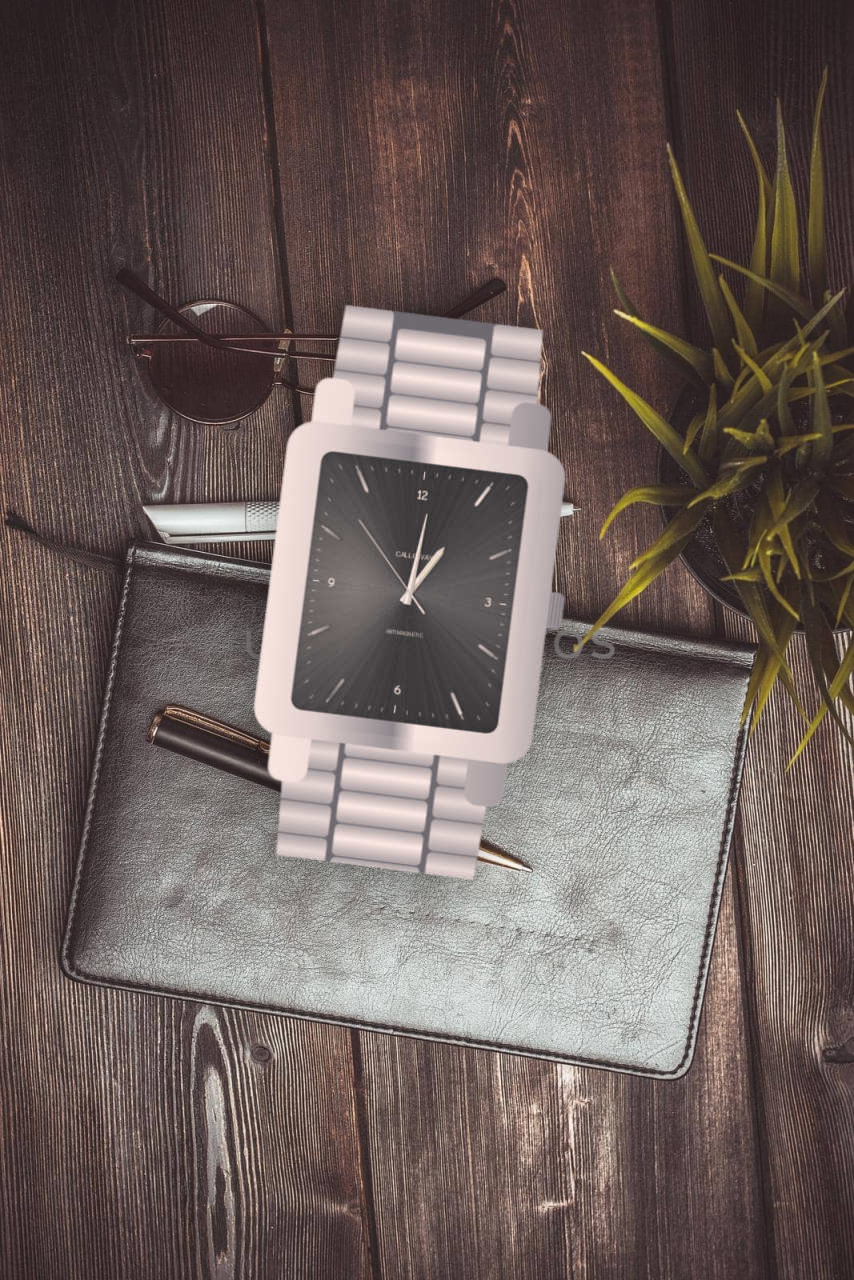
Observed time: 1:00:53
